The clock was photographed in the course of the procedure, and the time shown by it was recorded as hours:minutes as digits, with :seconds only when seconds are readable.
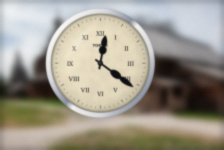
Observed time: 12:21
